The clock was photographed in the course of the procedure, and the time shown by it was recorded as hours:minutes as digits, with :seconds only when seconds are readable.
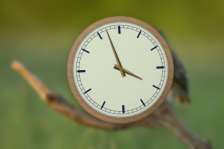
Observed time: 3:57
